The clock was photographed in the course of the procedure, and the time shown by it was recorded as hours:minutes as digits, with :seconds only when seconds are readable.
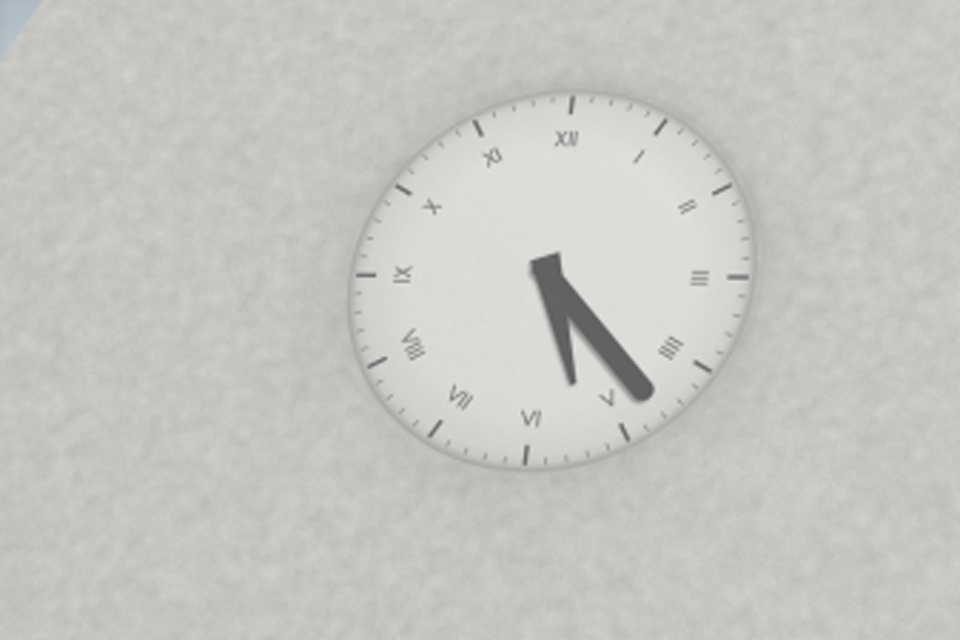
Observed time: 5:23
